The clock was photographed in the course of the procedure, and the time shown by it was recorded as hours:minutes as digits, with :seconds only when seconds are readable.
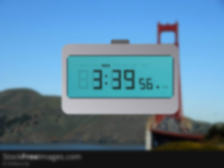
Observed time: 3:39:56
